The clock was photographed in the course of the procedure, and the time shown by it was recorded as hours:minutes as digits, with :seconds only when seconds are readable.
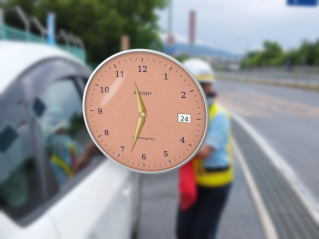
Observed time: 11:33
